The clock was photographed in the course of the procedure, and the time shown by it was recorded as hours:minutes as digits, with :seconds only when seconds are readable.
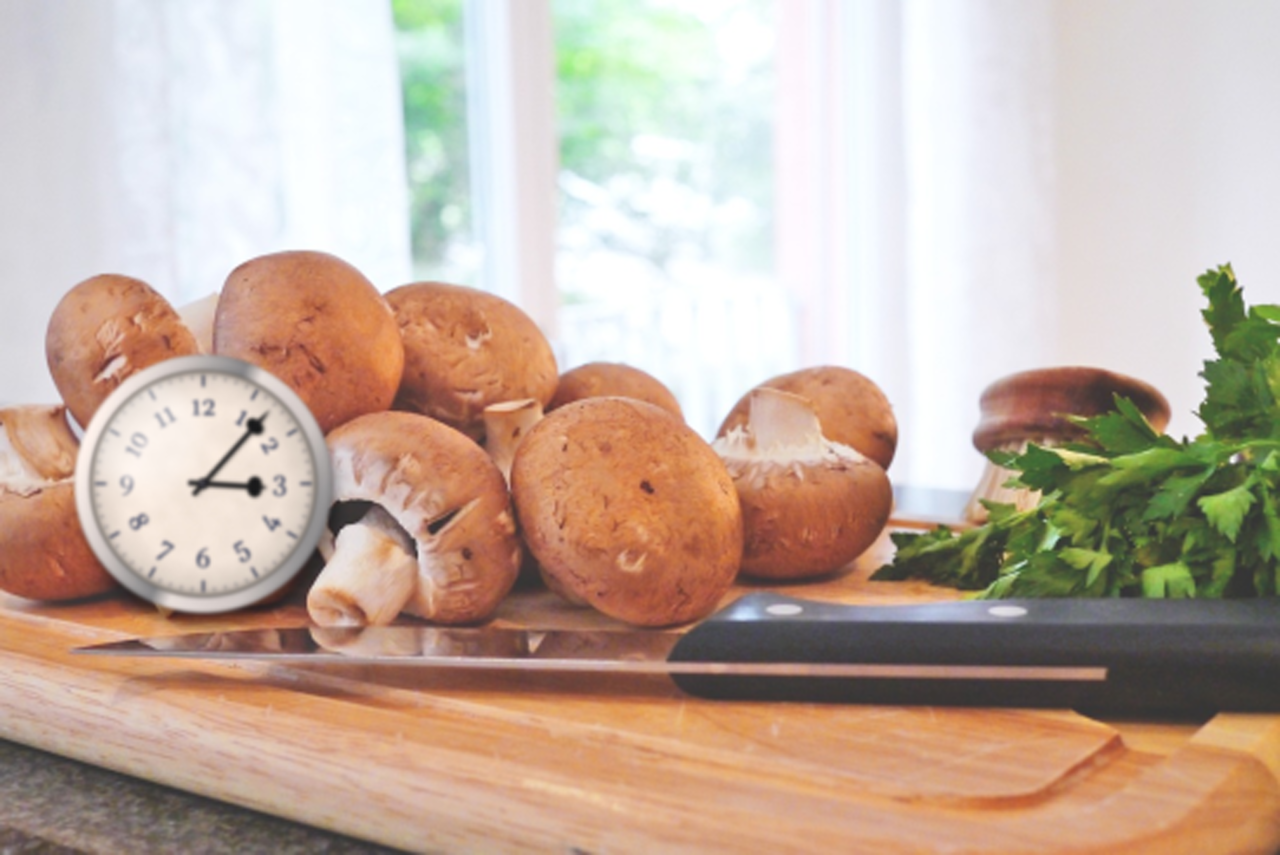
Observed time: 3:07
